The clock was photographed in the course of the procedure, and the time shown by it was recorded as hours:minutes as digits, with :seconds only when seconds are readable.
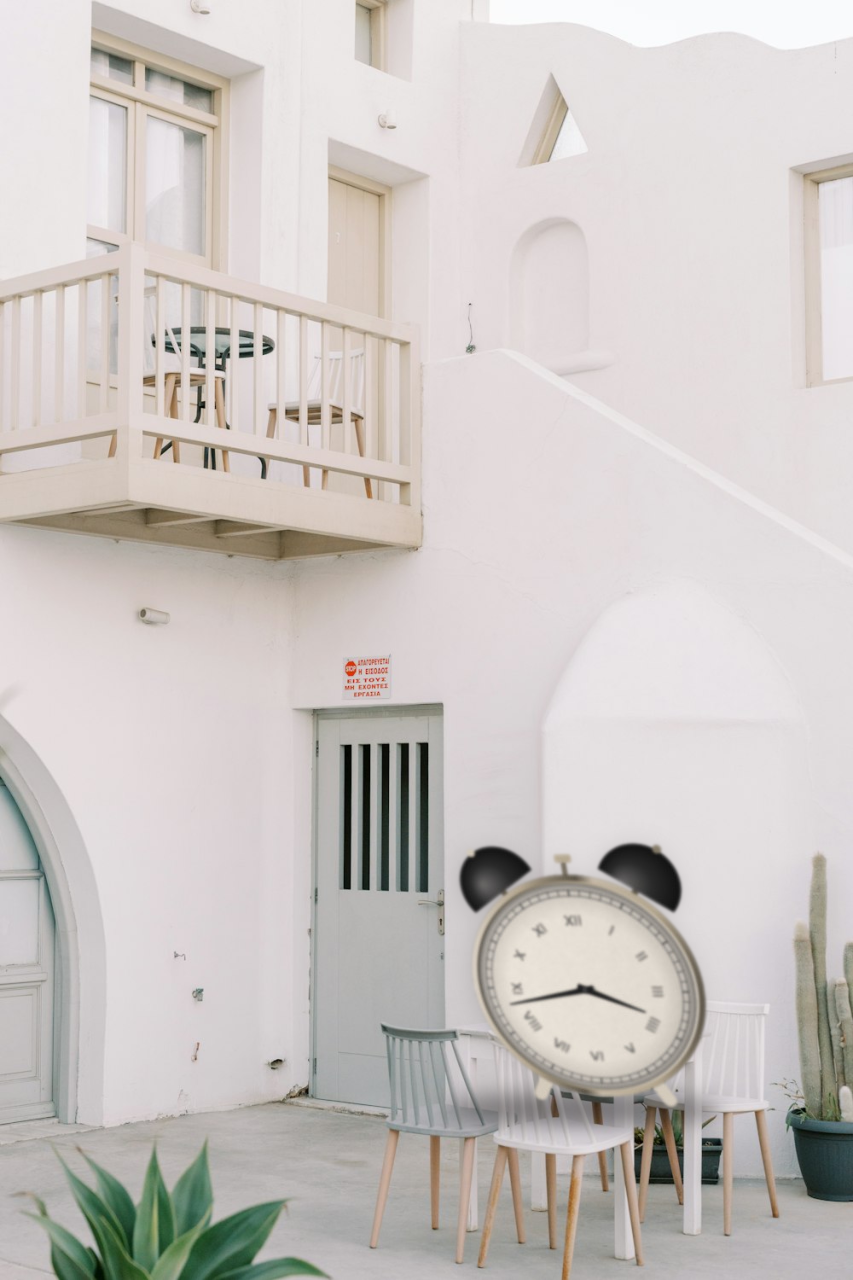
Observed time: 3:43
